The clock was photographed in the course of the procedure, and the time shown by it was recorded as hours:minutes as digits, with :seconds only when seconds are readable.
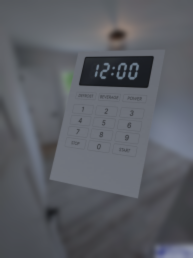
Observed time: 12:00
